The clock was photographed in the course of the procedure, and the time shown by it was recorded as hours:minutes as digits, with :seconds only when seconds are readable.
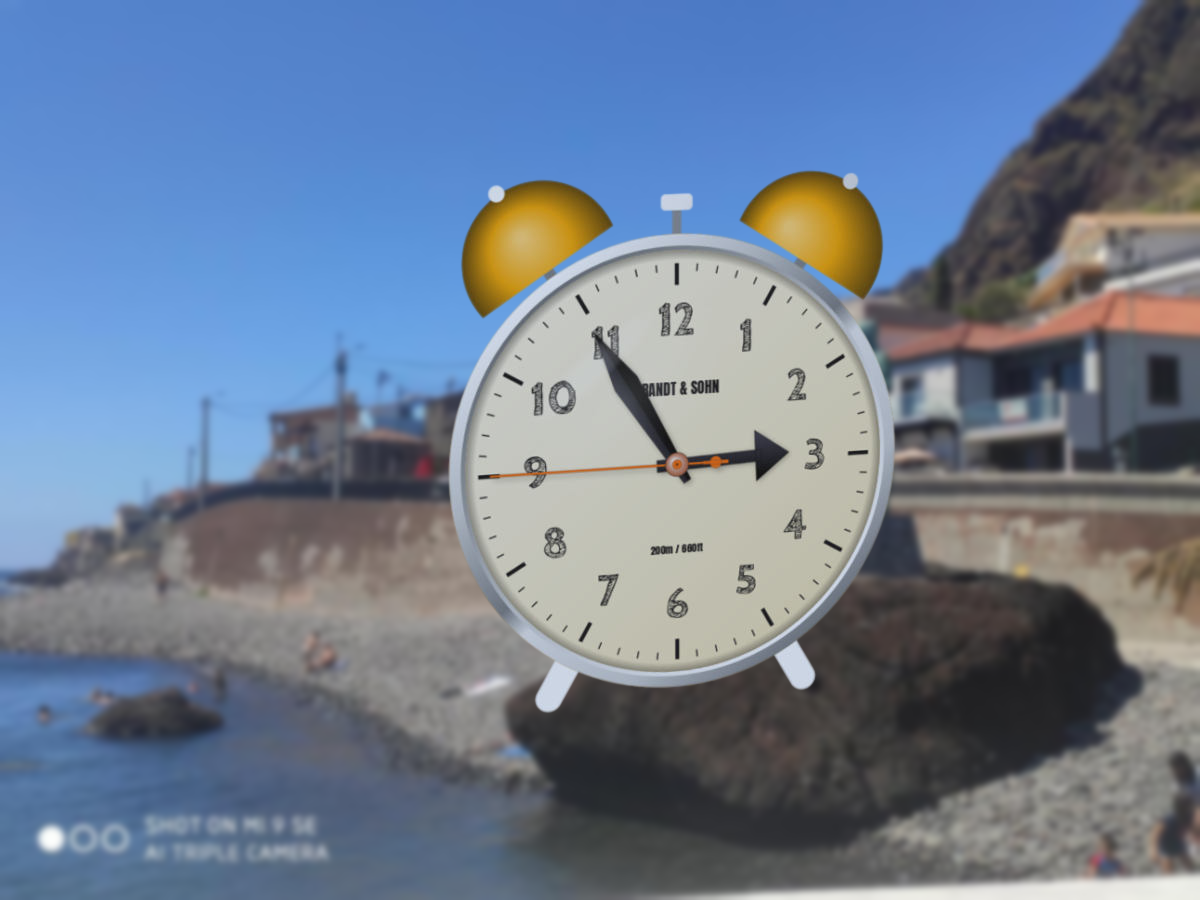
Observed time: 2:54:45
